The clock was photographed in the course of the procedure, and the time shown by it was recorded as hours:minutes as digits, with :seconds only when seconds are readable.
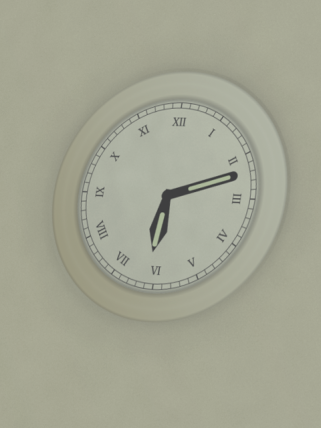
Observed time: 6:12
